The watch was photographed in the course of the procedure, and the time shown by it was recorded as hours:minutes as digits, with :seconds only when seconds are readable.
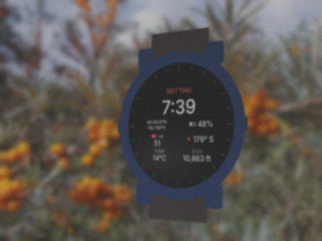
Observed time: 7:39
